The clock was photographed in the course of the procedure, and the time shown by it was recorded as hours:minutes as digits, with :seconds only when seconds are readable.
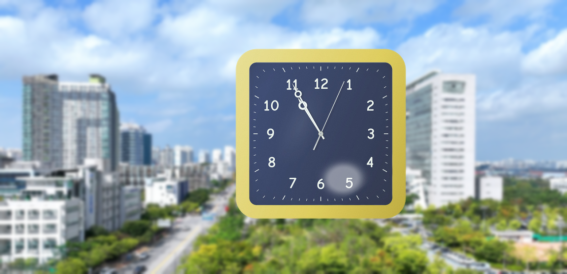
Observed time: 10:55:04
